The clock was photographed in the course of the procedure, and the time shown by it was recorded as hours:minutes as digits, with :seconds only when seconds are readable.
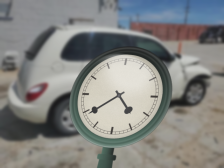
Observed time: 4:39
